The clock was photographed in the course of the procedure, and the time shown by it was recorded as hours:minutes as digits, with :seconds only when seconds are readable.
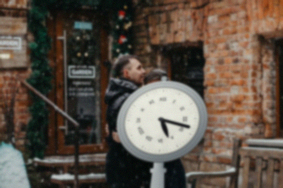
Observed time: 5:18
